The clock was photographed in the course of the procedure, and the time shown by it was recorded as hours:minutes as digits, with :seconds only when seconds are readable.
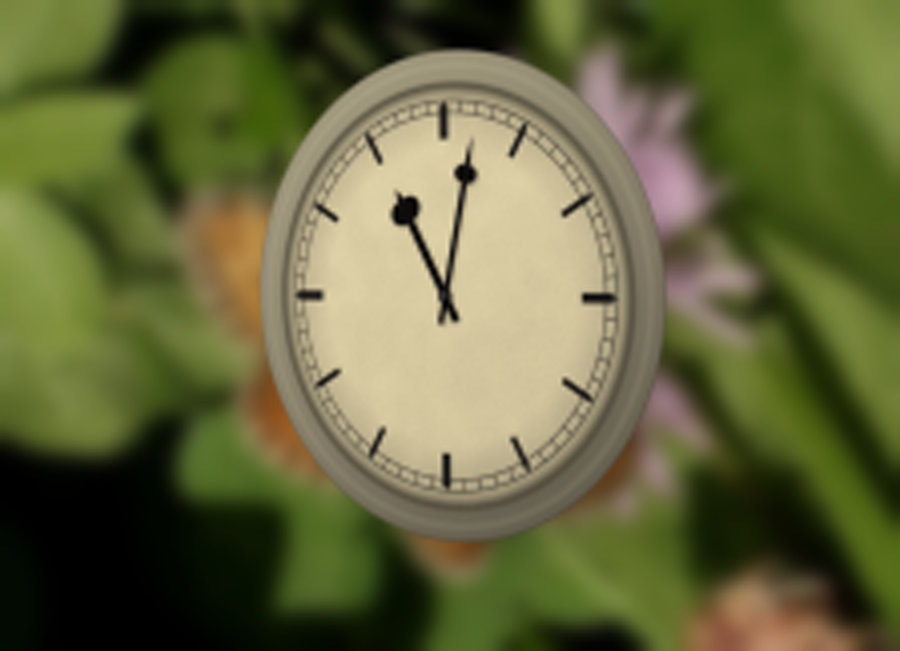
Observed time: 11:02
